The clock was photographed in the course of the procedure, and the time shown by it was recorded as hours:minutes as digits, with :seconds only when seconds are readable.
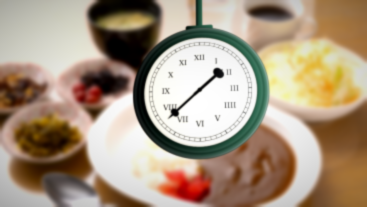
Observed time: 1:38
